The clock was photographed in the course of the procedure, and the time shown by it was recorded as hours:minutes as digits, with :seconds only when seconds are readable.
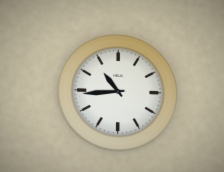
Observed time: 10:44
